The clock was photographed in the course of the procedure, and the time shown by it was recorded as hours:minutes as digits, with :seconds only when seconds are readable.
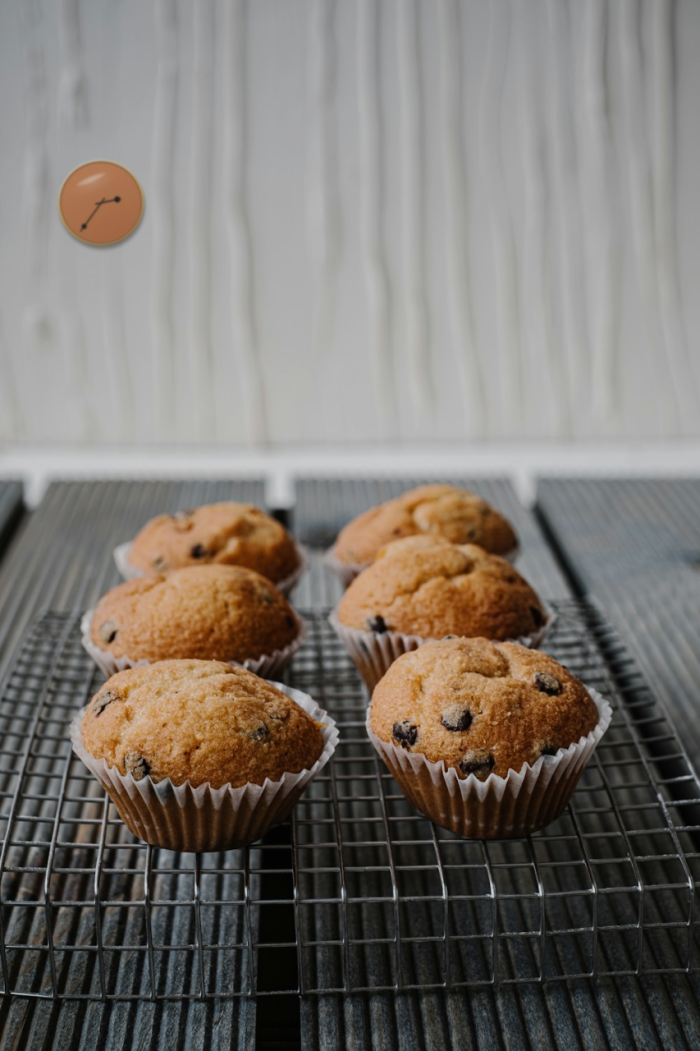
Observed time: 2:36
